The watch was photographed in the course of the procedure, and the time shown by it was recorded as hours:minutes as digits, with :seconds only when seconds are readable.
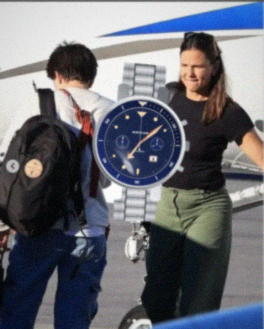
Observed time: 7:08
